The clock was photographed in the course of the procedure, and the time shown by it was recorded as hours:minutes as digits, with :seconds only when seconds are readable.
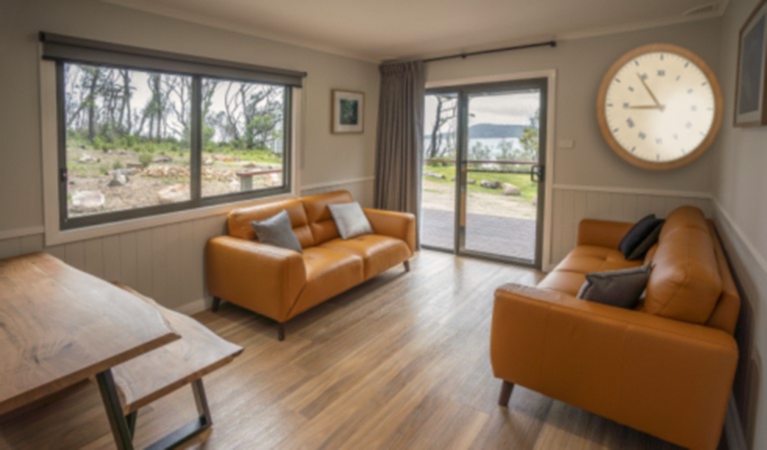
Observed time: 8:54
